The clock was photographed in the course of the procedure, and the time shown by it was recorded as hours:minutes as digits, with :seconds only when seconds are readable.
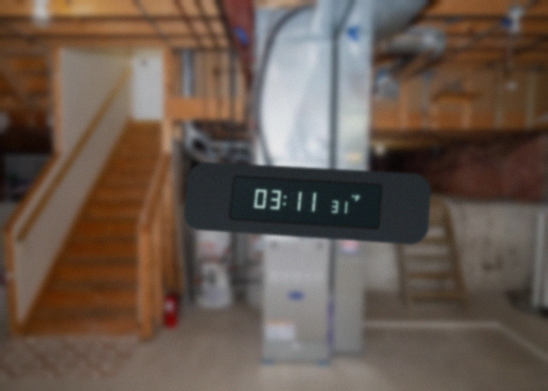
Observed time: 3:11
